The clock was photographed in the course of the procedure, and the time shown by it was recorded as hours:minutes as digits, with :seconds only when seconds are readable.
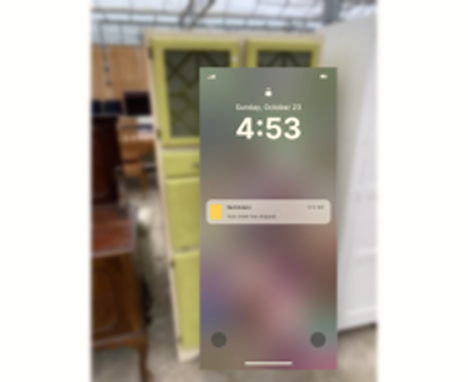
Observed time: 4:53
